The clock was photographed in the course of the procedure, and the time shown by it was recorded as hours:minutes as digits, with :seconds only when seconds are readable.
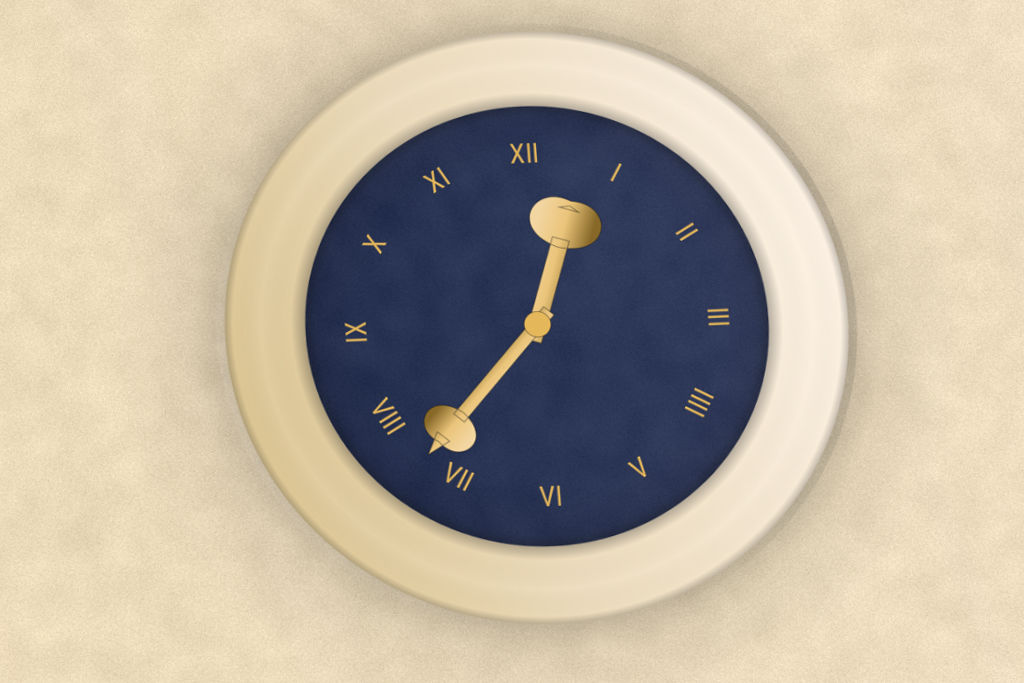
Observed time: 12:37
